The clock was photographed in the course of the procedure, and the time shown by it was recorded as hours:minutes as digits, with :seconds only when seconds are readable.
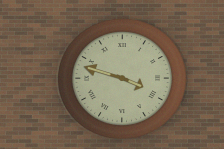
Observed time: 3:48
